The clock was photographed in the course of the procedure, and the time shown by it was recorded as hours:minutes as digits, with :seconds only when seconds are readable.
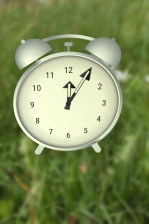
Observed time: 12:05
